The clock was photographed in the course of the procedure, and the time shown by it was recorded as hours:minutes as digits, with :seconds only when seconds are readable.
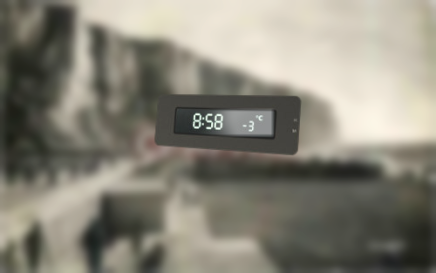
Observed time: 8:58
